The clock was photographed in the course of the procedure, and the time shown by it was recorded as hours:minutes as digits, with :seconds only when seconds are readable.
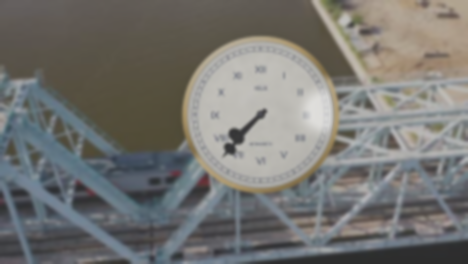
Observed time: 7:37
